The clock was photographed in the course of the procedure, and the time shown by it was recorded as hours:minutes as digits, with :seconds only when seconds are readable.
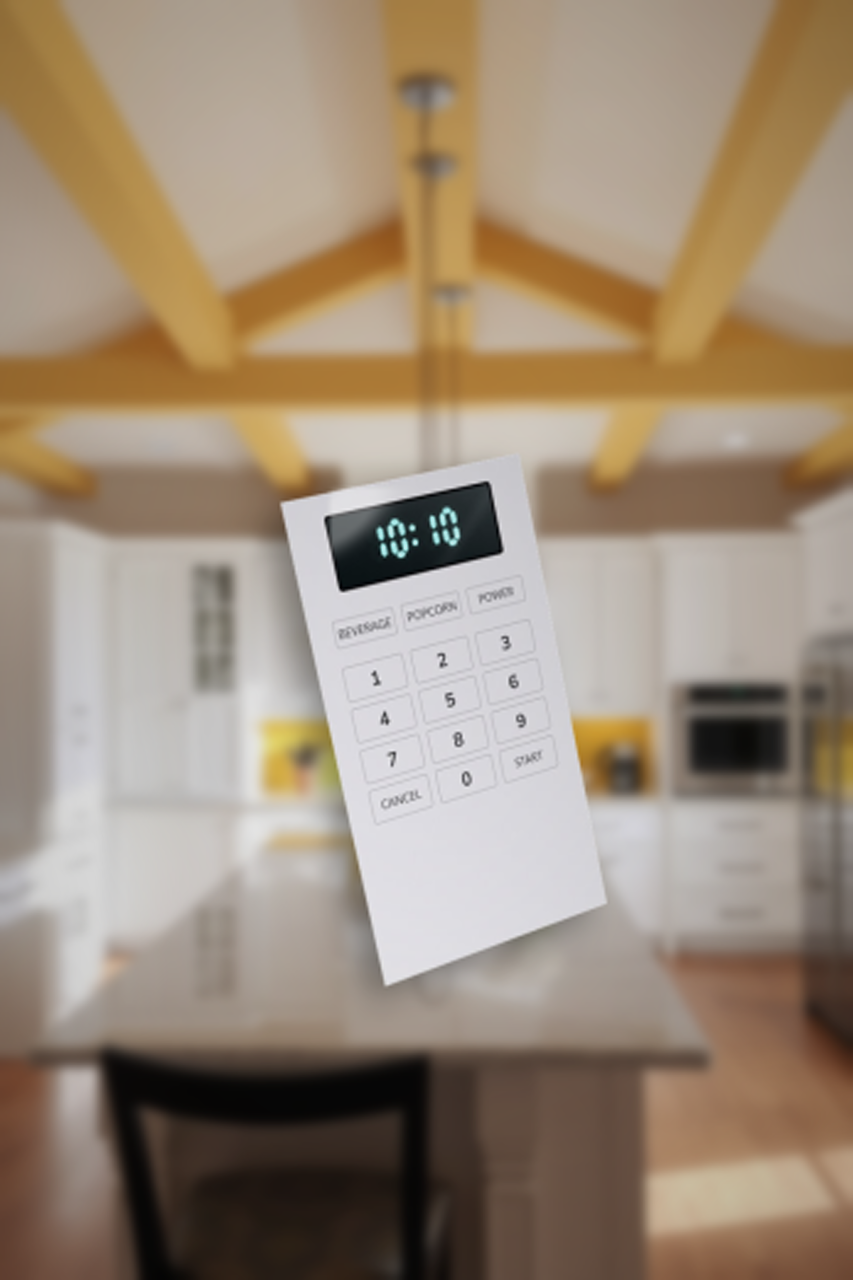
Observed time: 10:10
